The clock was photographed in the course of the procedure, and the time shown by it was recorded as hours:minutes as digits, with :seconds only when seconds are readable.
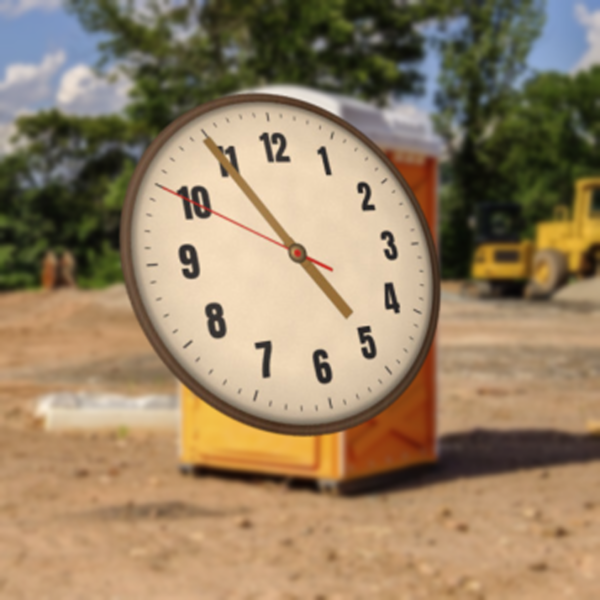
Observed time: 4:54:50
